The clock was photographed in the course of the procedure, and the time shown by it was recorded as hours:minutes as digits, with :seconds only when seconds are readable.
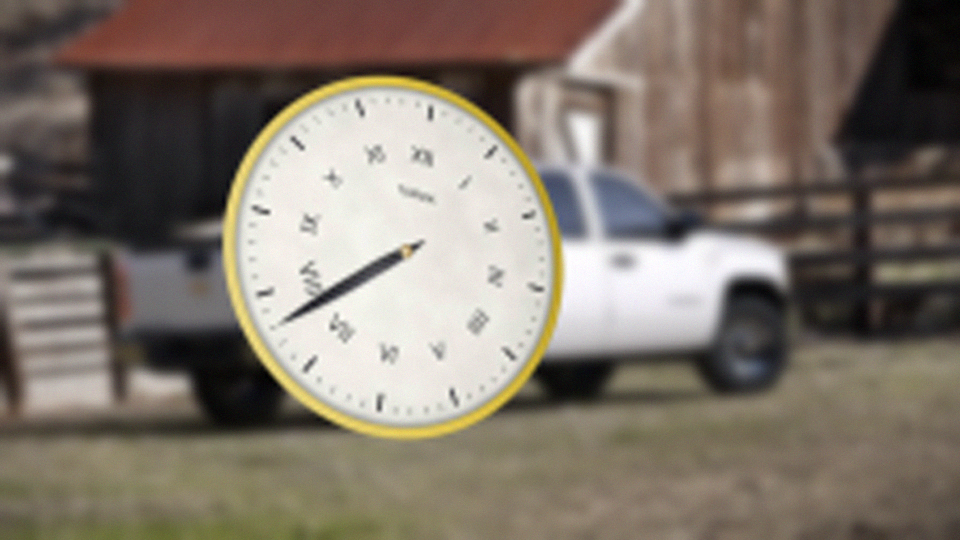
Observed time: 7:38
